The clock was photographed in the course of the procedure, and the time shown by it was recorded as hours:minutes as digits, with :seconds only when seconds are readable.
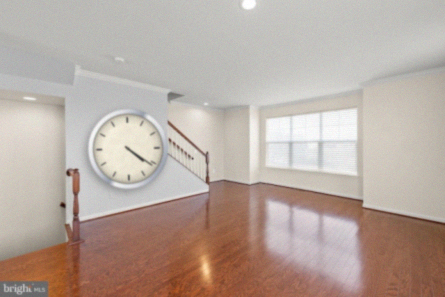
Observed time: 4:21
